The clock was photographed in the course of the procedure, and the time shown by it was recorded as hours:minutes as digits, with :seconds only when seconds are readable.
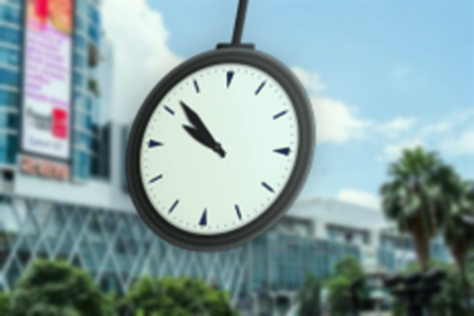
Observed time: 9:52
